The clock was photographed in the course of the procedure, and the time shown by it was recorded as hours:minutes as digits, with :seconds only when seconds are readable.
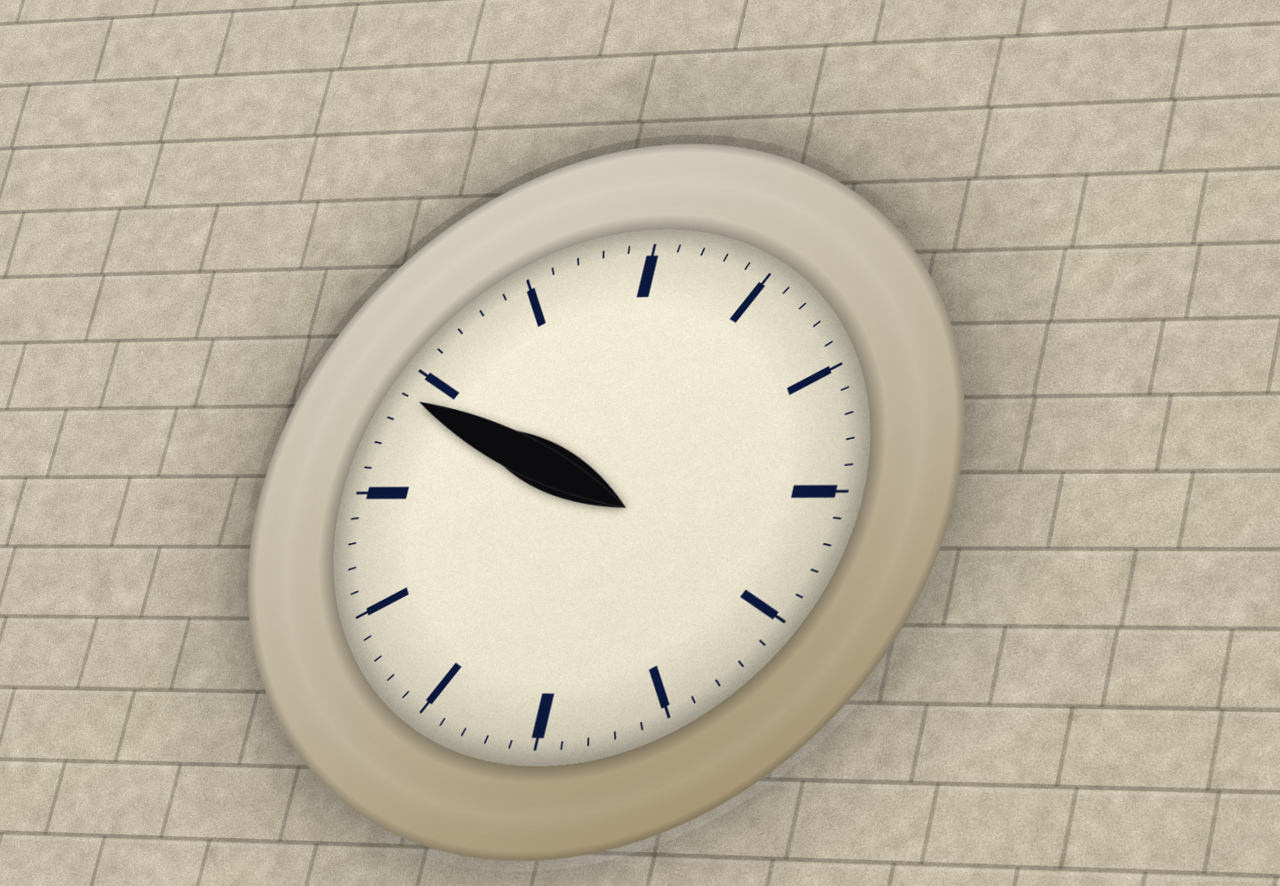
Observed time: 9:49
